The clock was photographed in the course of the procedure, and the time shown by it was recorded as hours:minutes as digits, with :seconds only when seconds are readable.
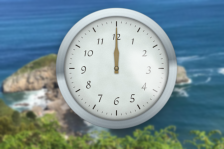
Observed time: 12:00
